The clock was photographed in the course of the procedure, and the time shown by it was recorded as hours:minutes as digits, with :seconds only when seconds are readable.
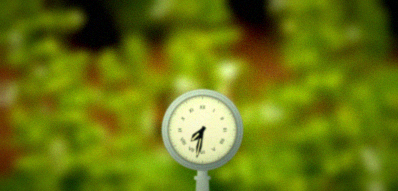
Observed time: 7:32
